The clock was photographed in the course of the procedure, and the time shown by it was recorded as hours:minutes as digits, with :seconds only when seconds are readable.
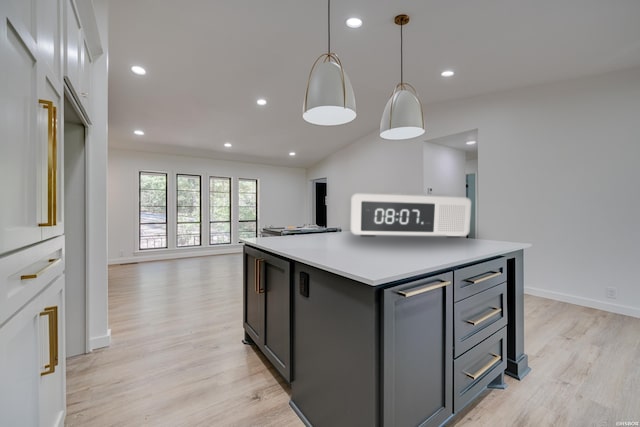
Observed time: 8:07
